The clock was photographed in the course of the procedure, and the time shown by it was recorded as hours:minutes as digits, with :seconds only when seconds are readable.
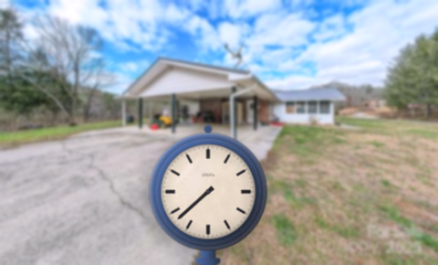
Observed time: 7:38
